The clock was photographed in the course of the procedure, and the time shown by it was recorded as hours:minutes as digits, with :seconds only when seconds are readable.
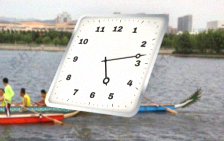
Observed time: 5:13
